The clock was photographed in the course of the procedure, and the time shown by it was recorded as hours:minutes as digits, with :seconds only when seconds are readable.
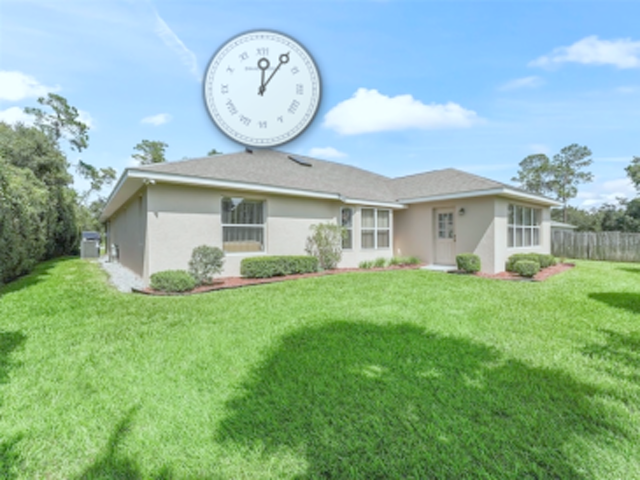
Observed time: 12:06
